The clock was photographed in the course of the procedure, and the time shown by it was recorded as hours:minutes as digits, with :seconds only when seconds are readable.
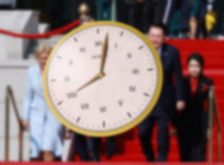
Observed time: 8:02
